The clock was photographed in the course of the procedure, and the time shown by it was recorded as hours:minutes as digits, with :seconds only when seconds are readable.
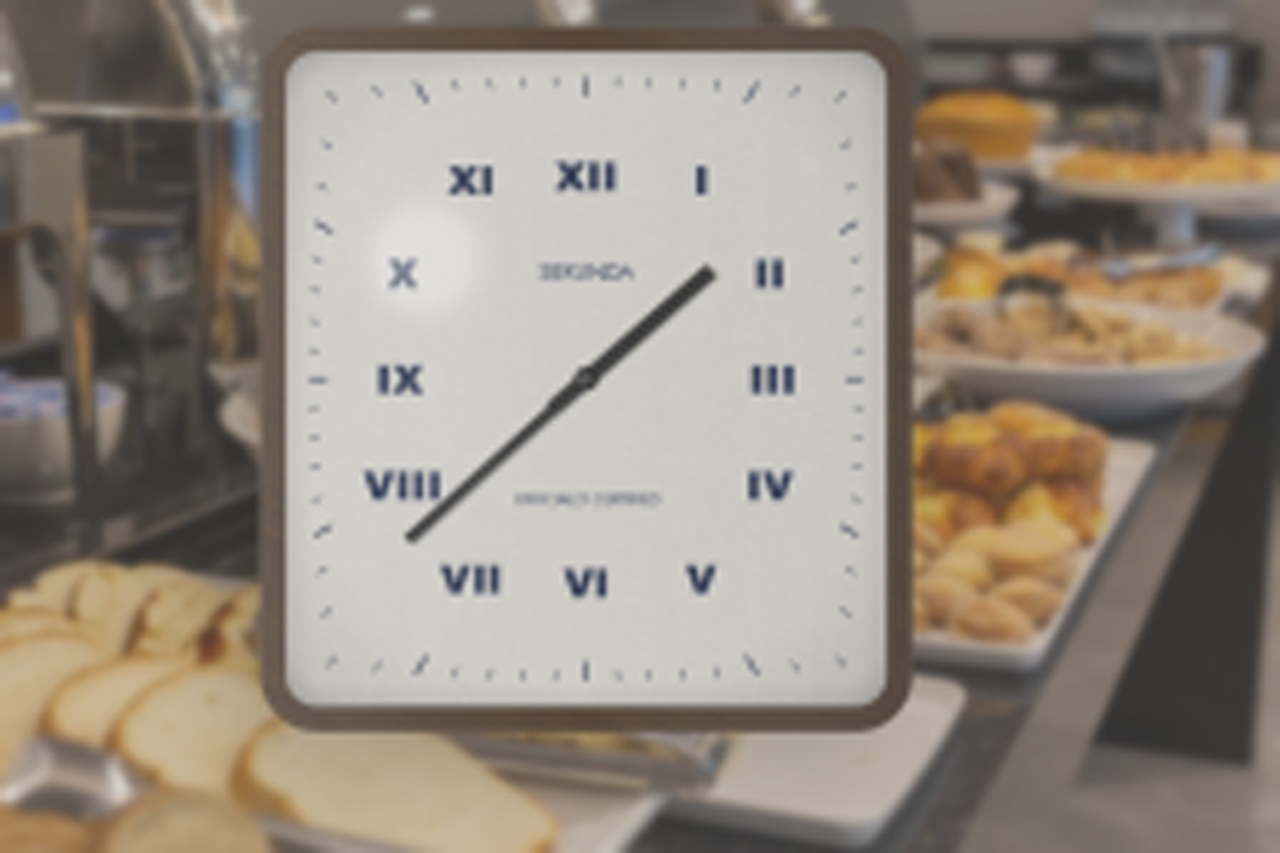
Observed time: 1:38
